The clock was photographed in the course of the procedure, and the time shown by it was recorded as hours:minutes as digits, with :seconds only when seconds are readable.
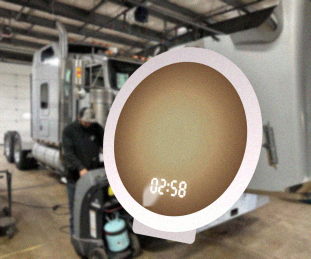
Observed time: 2:58
